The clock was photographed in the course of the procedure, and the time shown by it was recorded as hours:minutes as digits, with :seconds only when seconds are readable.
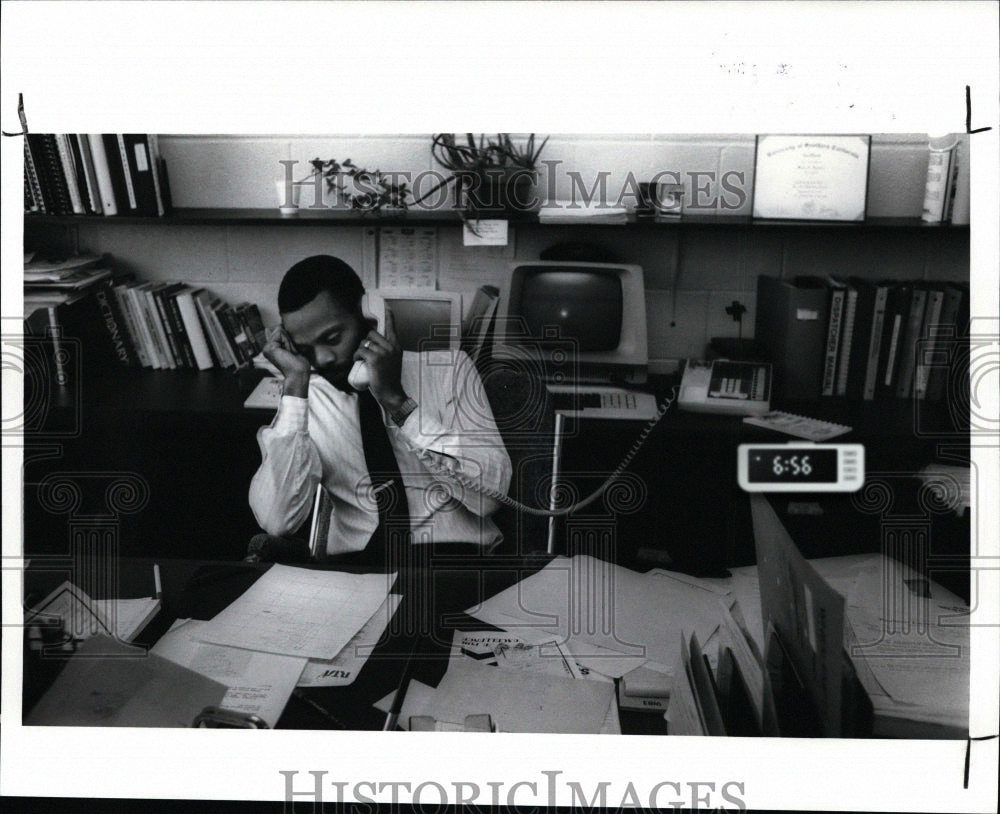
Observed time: 6:56
